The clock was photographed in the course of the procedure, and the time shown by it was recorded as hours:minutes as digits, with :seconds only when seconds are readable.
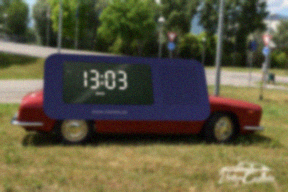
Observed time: 13:03
